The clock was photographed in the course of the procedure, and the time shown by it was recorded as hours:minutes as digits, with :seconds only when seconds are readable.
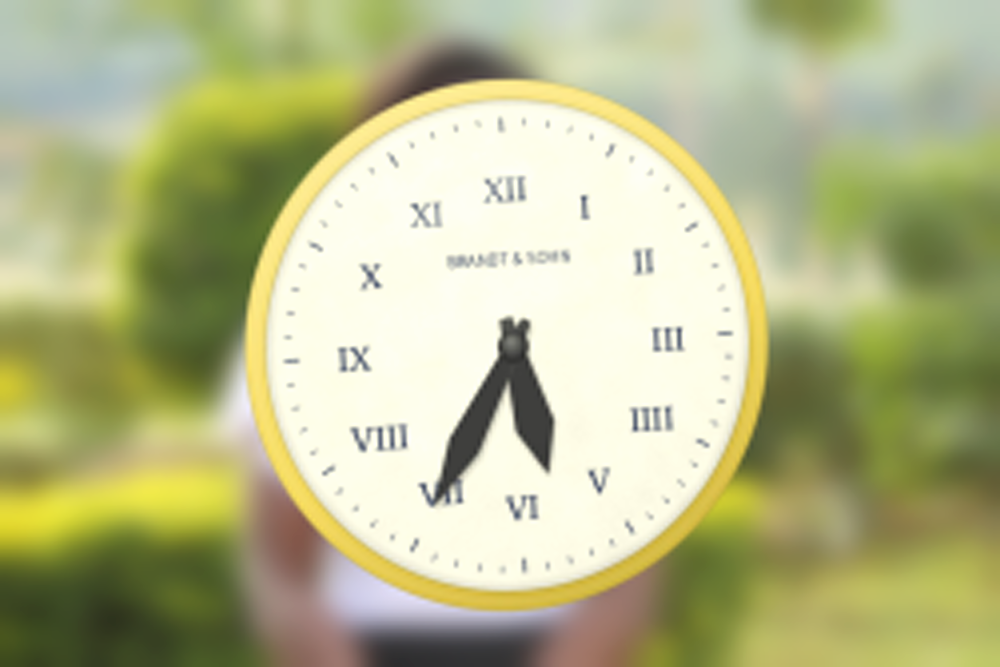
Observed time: 5:35
